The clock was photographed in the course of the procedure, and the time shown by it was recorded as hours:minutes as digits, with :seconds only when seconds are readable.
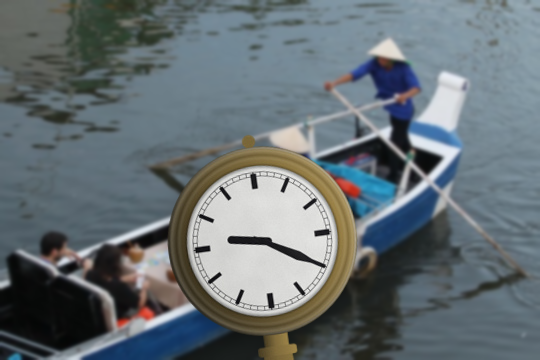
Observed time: 9:20
